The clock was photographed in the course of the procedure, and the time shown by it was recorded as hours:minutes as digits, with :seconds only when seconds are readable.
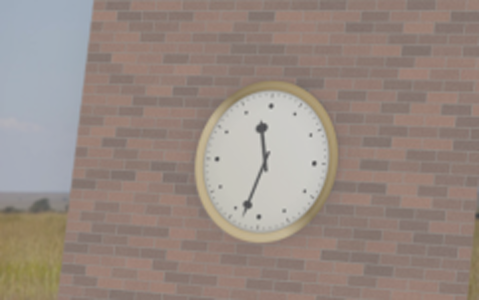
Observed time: 11:33
